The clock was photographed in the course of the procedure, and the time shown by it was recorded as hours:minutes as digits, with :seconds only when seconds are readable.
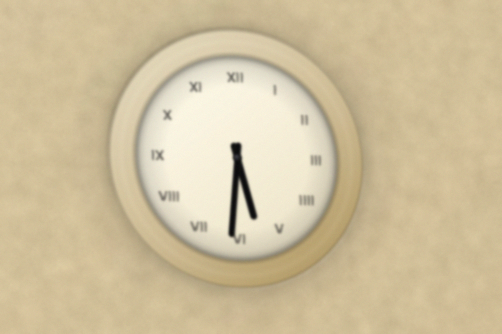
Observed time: 5:31
